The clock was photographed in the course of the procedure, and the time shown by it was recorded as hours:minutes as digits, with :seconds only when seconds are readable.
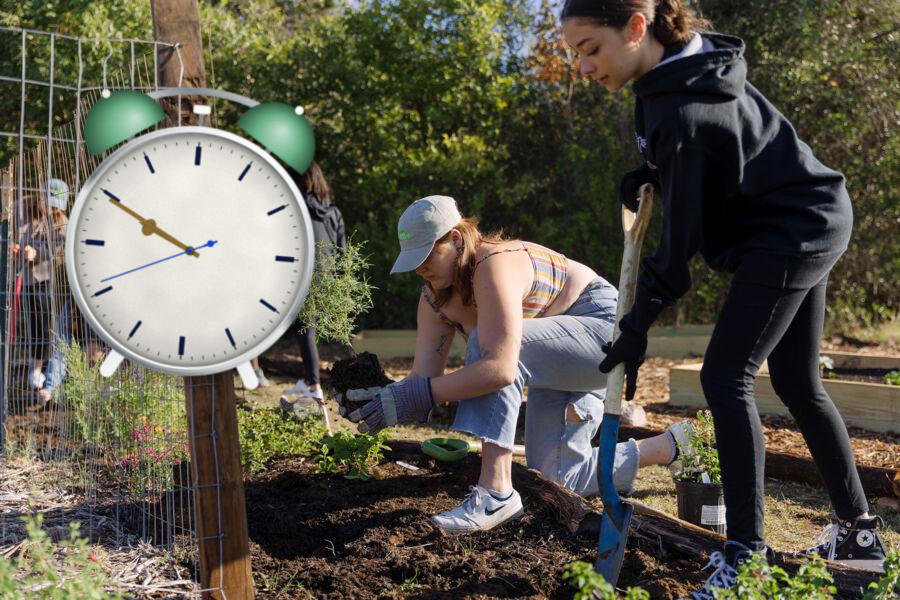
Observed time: 9:49:41
